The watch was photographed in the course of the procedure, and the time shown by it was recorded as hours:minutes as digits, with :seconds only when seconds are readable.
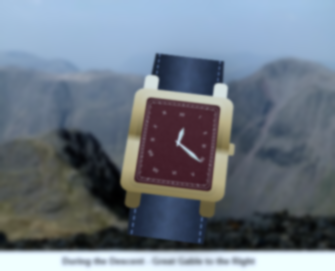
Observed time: 12:21
